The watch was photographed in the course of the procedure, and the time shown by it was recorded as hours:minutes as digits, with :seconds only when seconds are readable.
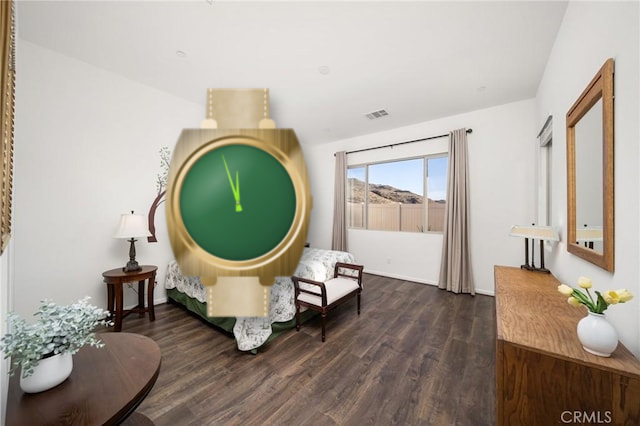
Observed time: 11:57
